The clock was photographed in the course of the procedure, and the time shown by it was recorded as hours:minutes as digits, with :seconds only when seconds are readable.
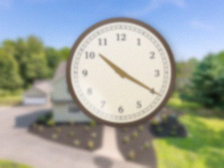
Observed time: 10:20
